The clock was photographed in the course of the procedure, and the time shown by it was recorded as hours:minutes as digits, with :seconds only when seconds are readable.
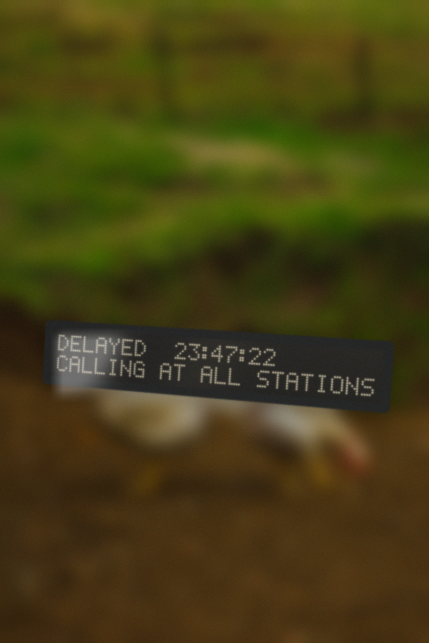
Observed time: 23:47:22
